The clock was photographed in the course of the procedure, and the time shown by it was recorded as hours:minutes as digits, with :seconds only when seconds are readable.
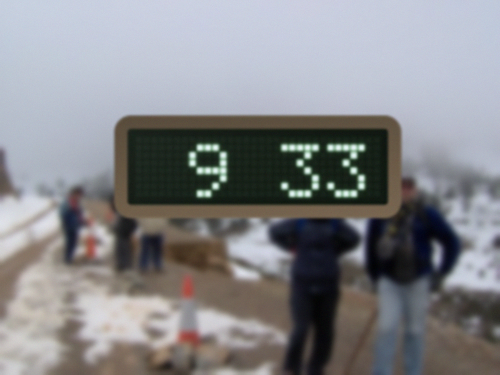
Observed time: 9:33
